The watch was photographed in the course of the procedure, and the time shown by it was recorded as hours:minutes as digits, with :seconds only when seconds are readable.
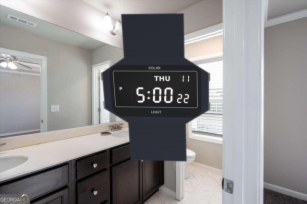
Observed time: 5:00:22
